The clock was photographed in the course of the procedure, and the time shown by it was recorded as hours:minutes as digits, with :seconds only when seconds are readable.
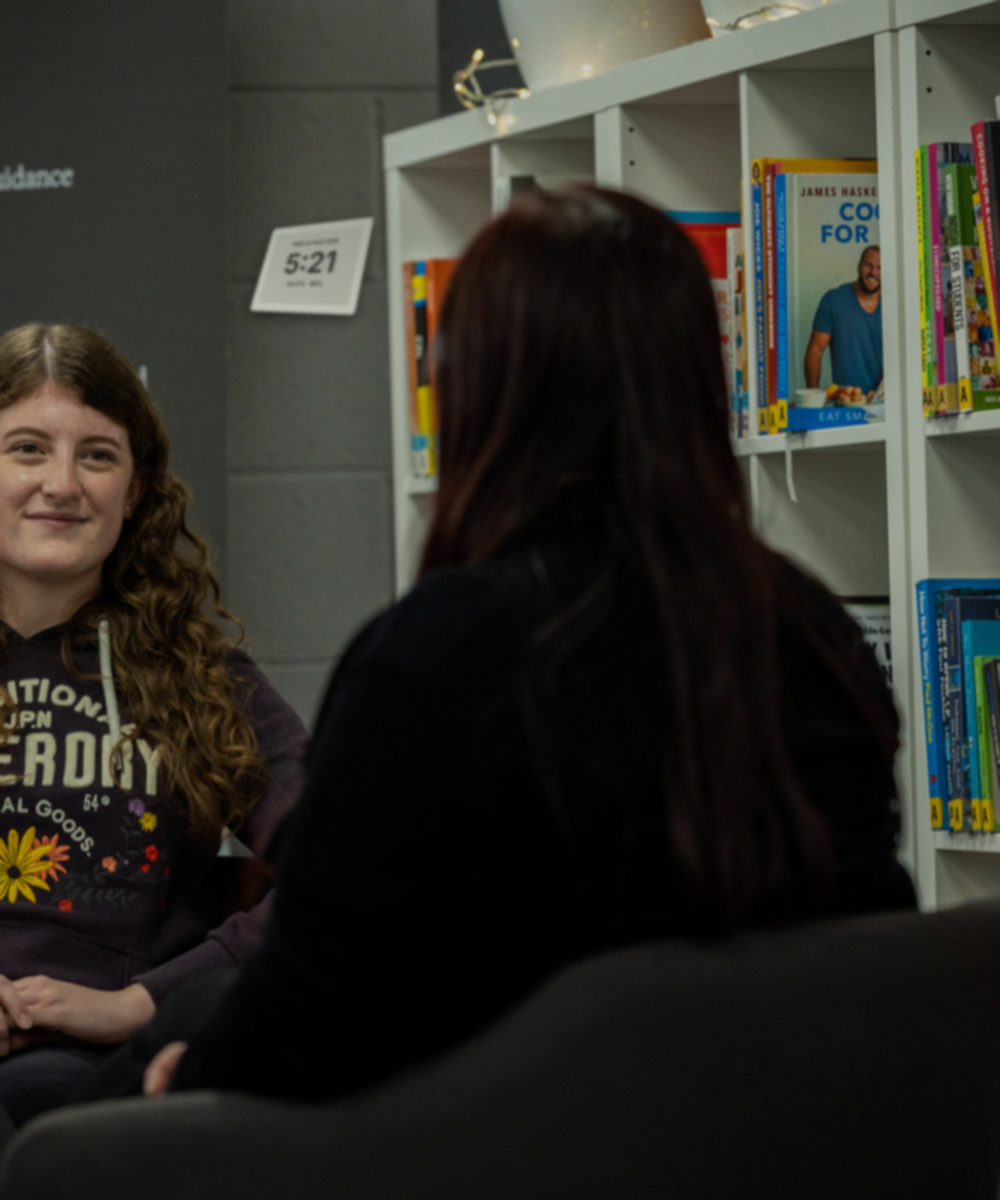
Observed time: 5:21
